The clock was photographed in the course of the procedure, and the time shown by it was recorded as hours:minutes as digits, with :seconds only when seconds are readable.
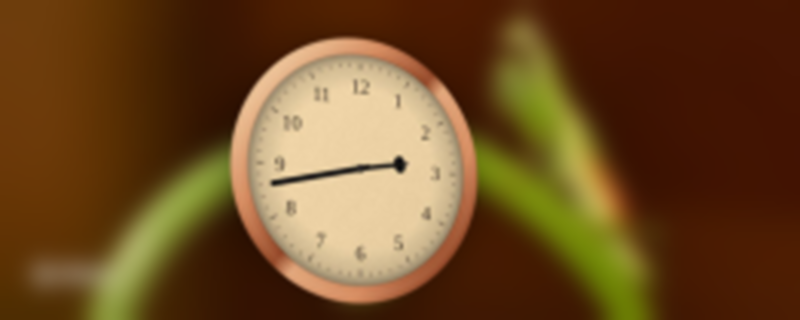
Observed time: 2:43
